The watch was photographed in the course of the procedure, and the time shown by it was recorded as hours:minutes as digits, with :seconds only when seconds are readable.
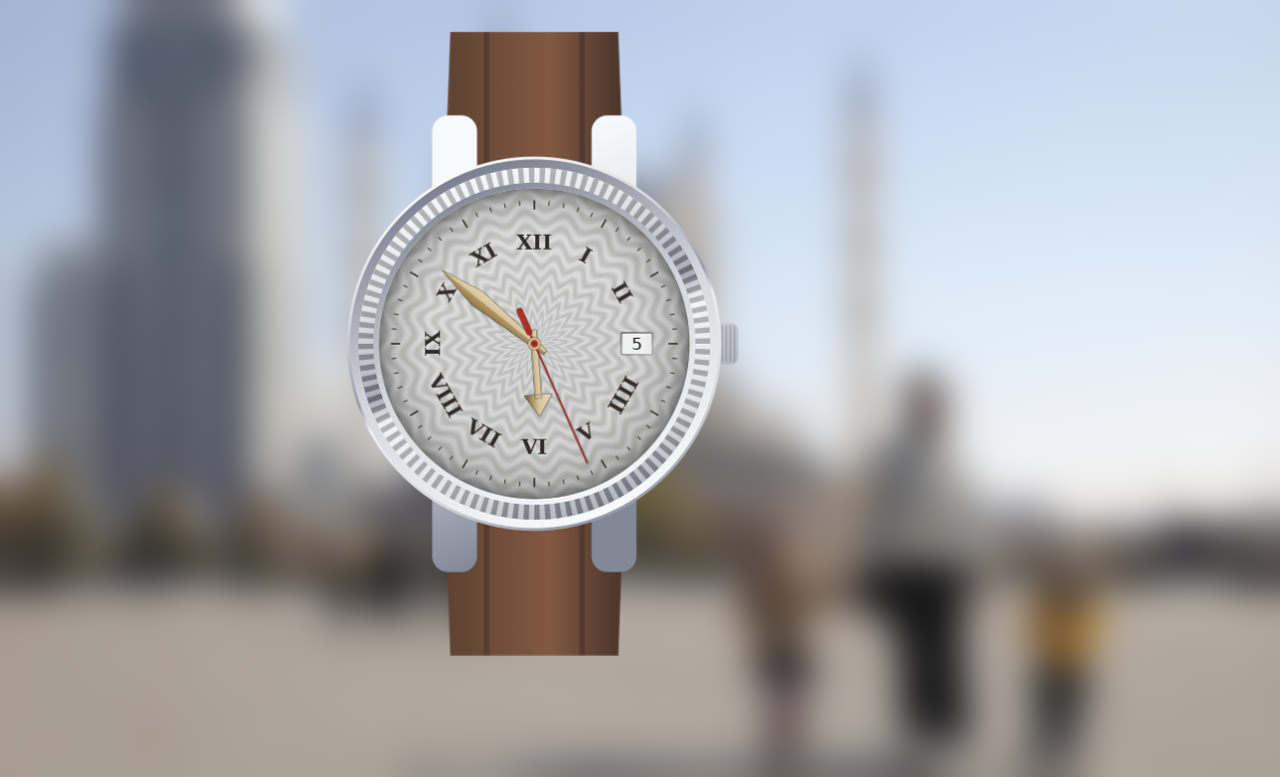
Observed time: 5:51:26
